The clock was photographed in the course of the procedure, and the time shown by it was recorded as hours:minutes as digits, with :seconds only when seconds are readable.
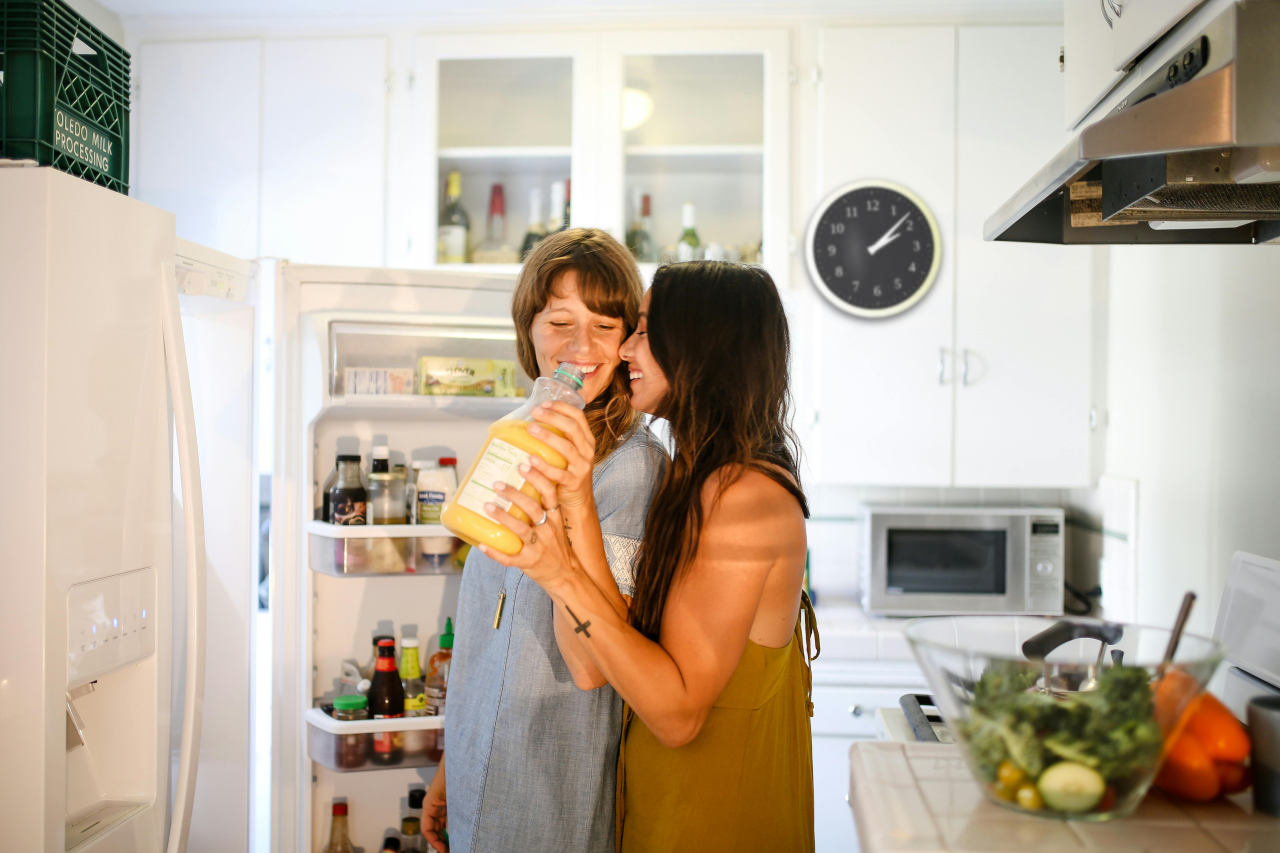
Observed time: 2:08
